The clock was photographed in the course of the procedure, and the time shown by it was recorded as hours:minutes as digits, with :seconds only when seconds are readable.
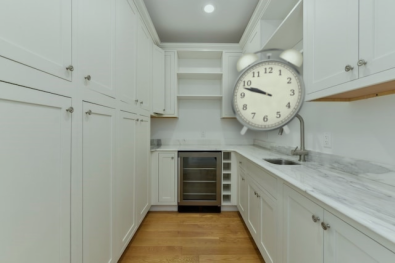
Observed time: 9:48
